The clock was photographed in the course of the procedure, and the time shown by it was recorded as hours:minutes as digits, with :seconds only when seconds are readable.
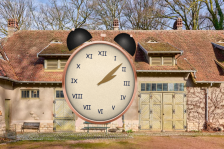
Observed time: 2:08
